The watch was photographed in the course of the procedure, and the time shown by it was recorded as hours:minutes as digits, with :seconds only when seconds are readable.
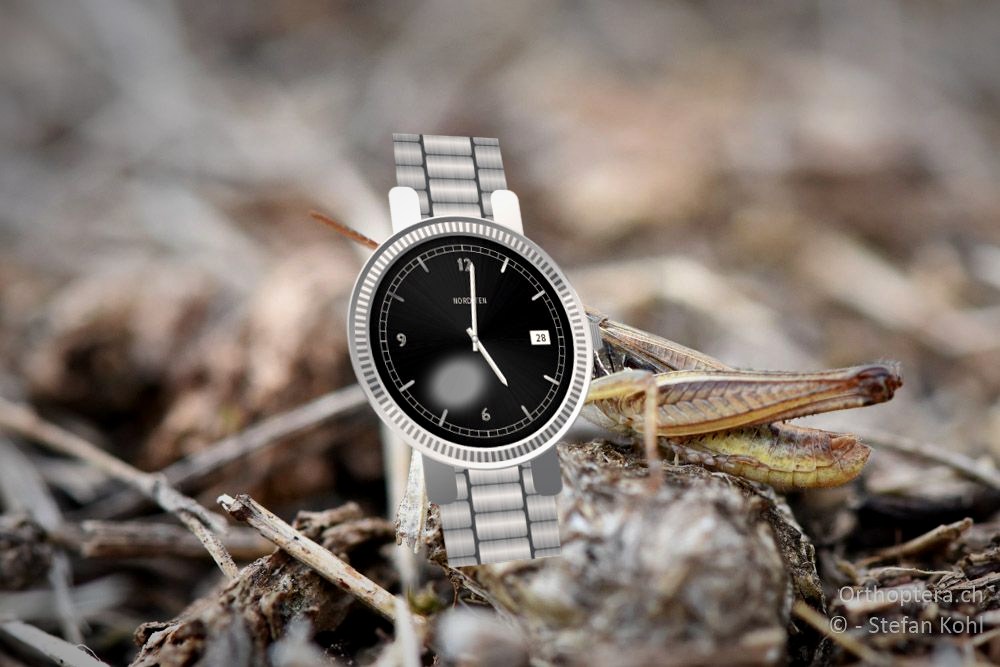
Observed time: 5:01
